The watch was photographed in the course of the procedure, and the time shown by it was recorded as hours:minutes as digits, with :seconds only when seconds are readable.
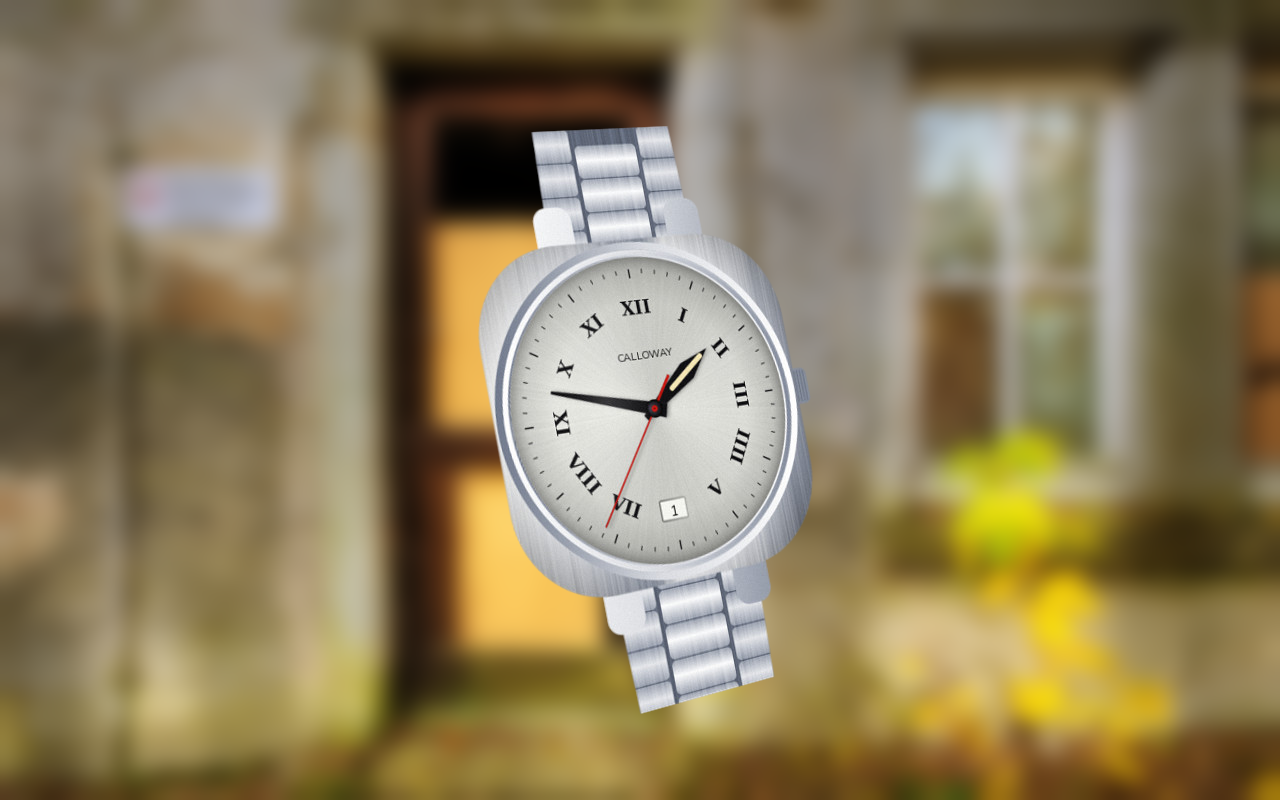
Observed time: 1:47:36
